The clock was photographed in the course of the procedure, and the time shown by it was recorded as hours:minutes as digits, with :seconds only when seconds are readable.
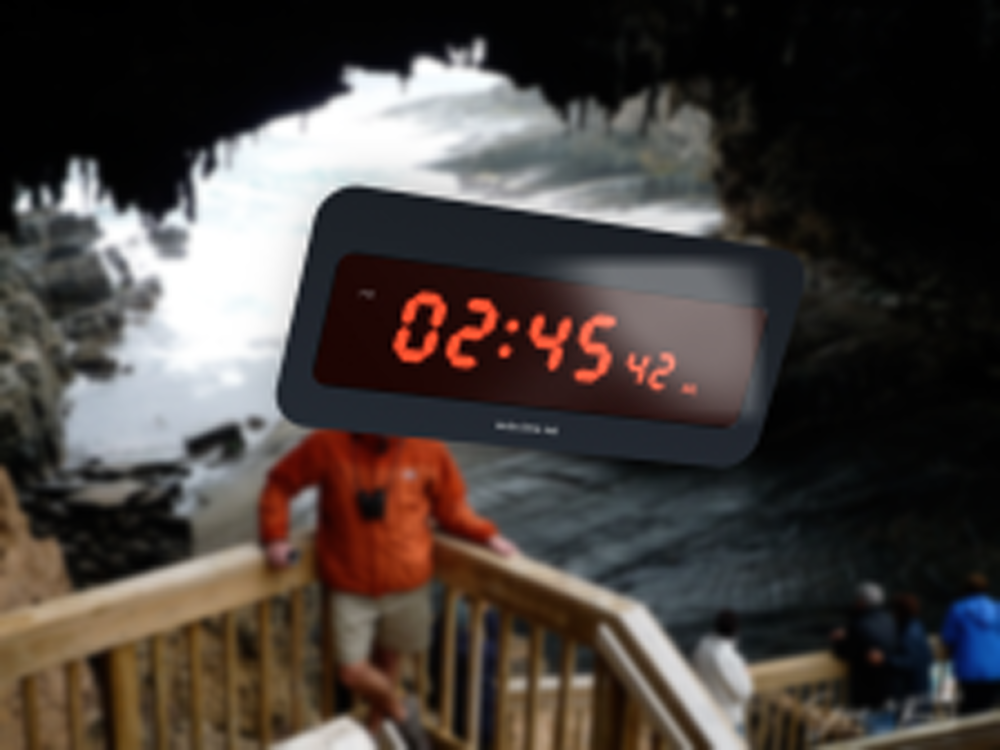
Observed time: 2:45:42
